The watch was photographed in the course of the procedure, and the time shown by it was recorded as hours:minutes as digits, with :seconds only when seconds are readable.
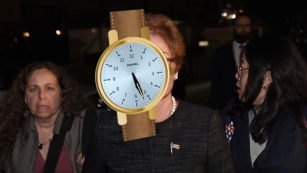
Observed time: 5:27
